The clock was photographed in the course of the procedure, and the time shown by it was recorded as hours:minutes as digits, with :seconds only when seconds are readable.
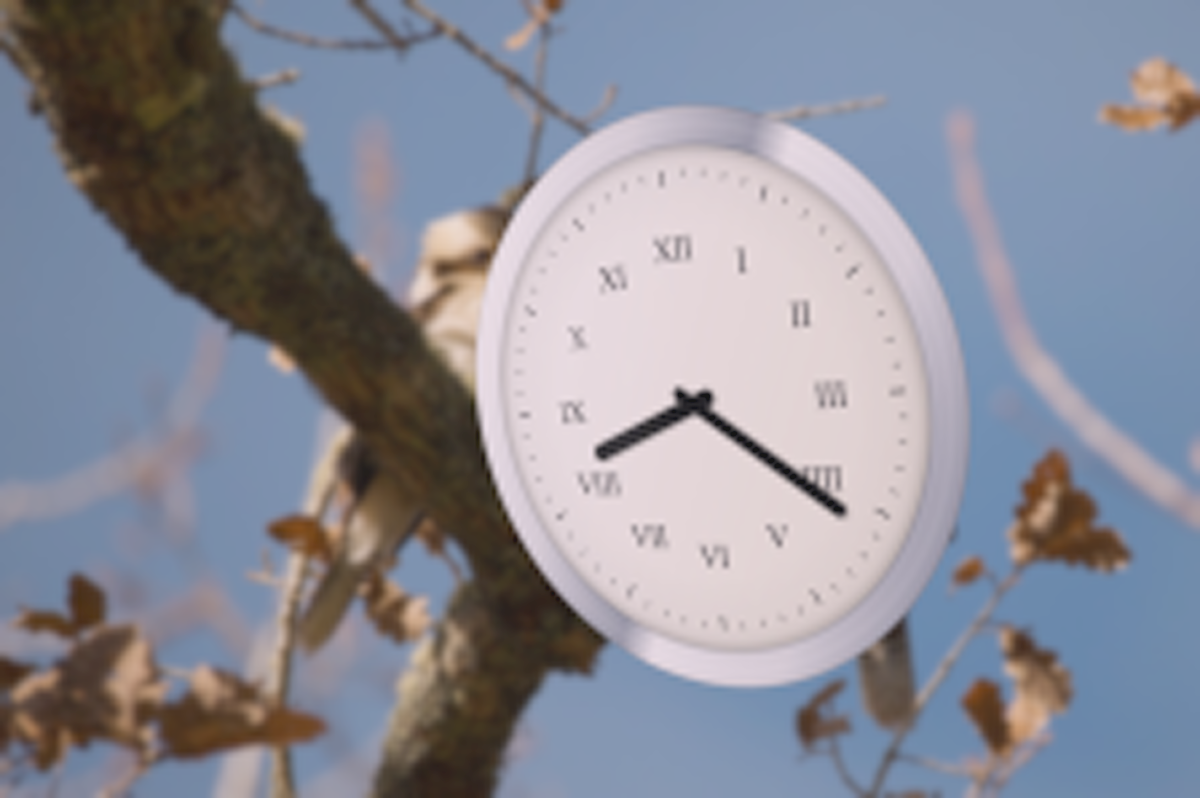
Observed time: 8:21
